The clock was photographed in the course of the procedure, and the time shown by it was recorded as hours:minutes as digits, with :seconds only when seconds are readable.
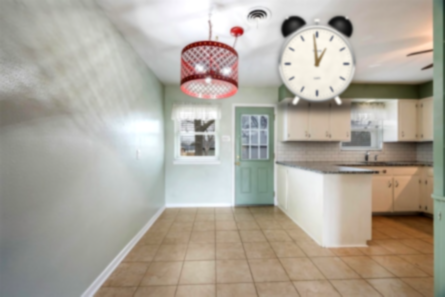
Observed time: 12:59
